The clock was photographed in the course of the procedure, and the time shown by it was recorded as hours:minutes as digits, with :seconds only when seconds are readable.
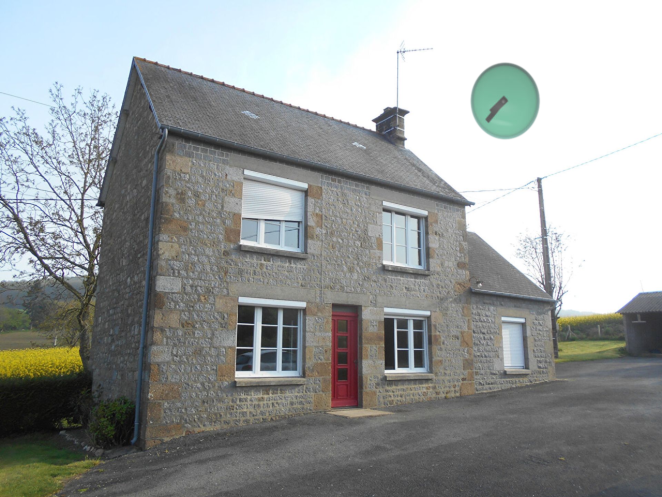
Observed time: 7:37
